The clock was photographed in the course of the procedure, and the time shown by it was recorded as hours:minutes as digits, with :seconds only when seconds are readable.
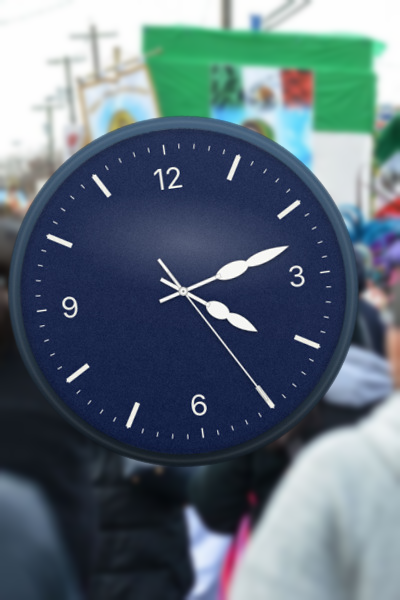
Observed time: 4:12:25
